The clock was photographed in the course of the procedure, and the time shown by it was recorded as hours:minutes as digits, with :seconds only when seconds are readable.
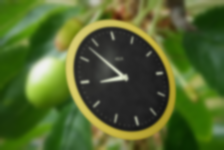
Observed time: 8:53
